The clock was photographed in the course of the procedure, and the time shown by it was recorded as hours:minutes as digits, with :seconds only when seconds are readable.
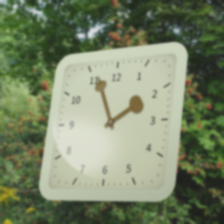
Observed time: 1:56
